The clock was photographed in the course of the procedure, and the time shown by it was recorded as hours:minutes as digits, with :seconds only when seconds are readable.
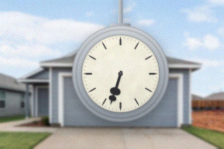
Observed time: 6:33
